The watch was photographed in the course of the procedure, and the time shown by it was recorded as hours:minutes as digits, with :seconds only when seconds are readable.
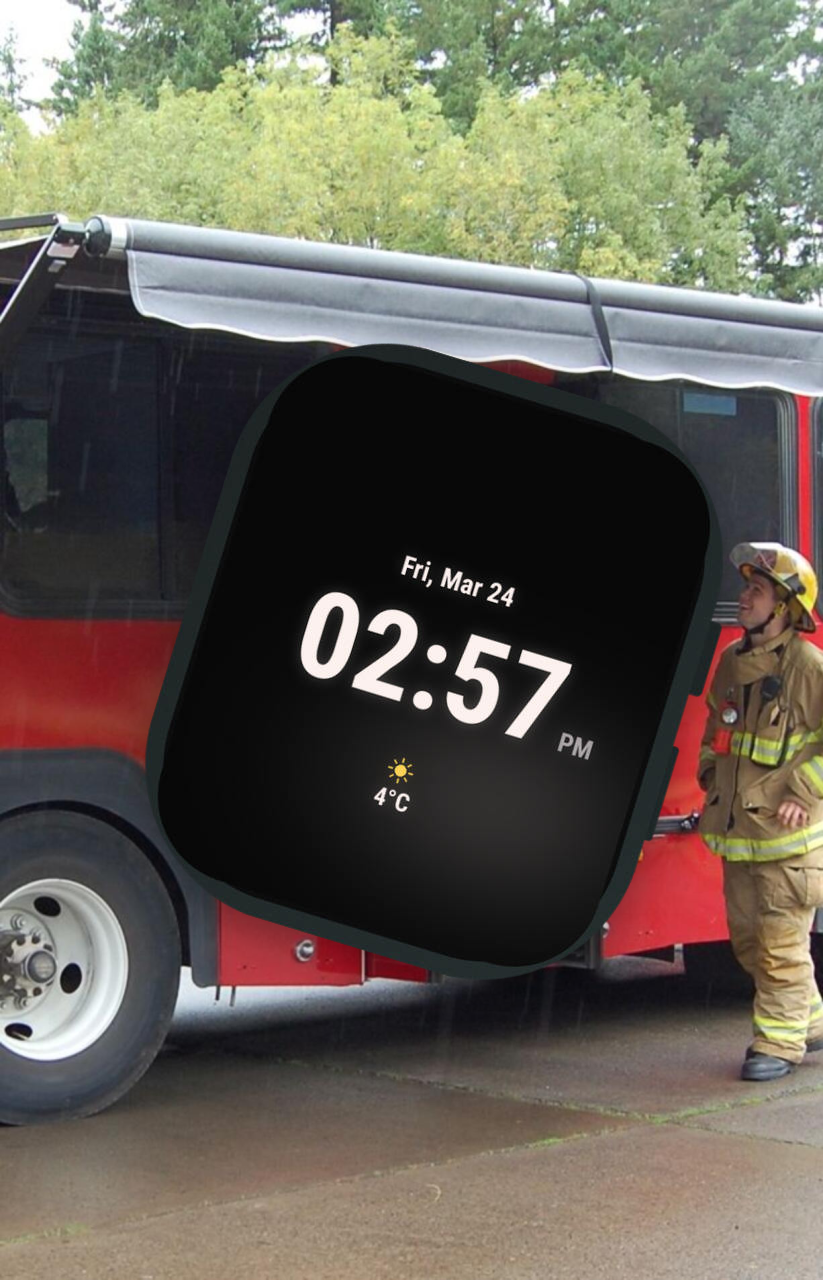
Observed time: 2:57
